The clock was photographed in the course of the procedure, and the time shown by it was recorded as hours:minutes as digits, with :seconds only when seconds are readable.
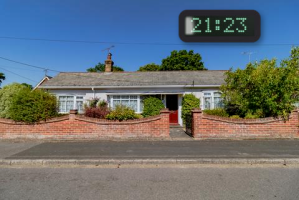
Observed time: 21:23
